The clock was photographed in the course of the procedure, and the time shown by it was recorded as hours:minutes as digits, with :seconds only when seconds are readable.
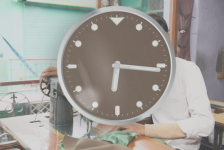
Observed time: 6:16
